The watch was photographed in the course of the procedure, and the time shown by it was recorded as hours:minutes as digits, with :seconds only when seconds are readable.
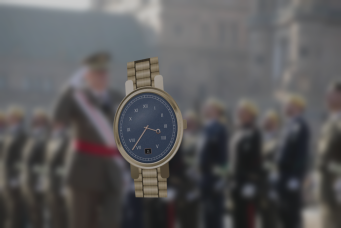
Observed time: 3:37
